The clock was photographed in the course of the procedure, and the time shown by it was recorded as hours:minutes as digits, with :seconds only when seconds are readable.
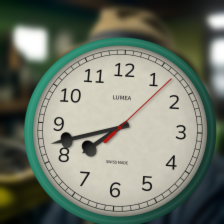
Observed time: 7:42:07
